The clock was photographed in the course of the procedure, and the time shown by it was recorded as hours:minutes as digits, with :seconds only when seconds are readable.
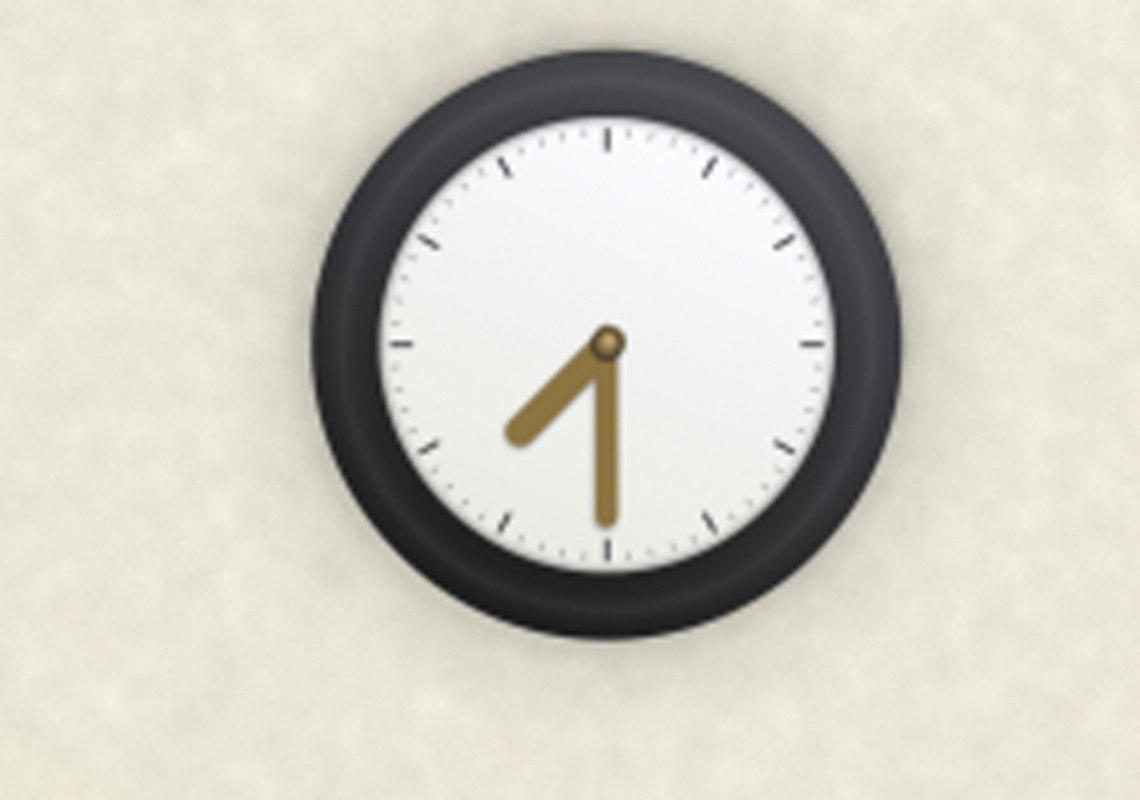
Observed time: 7:30
